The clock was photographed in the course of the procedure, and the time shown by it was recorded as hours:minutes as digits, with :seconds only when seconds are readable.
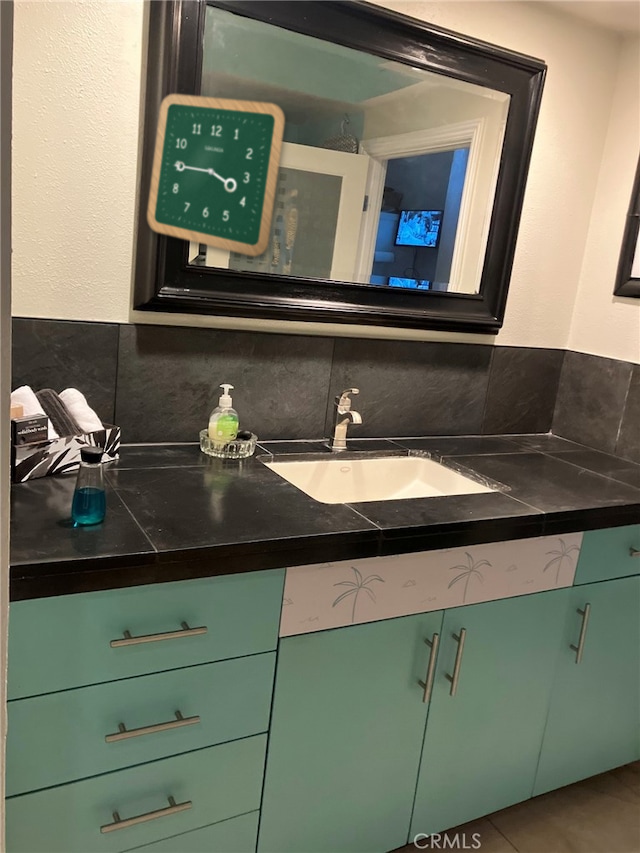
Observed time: 3:45
